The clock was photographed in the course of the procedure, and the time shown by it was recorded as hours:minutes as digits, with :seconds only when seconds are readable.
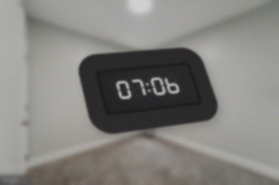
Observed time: 7:06
